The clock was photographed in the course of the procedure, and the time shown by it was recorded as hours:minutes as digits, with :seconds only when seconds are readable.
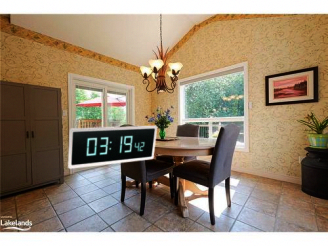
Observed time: 3:19:42
